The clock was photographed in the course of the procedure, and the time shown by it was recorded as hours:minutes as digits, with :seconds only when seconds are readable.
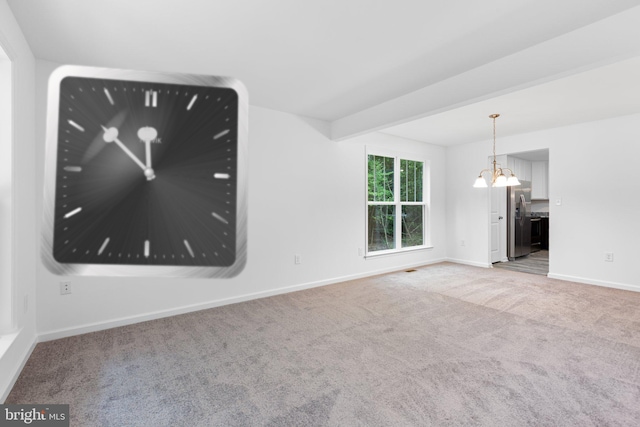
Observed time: 11:52
